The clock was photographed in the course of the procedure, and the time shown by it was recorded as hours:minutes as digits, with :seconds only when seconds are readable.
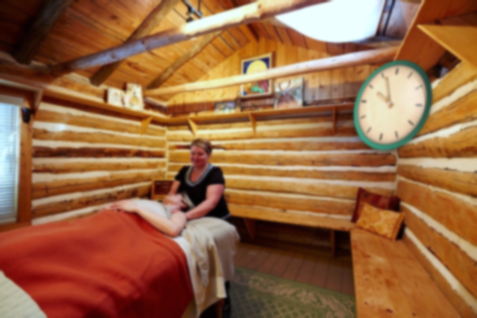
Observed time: 9:56
